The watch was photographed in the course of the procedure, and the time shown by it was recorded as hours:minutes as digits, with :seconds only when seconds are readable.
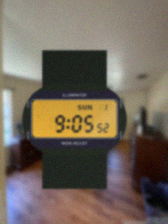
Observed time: 9:05
